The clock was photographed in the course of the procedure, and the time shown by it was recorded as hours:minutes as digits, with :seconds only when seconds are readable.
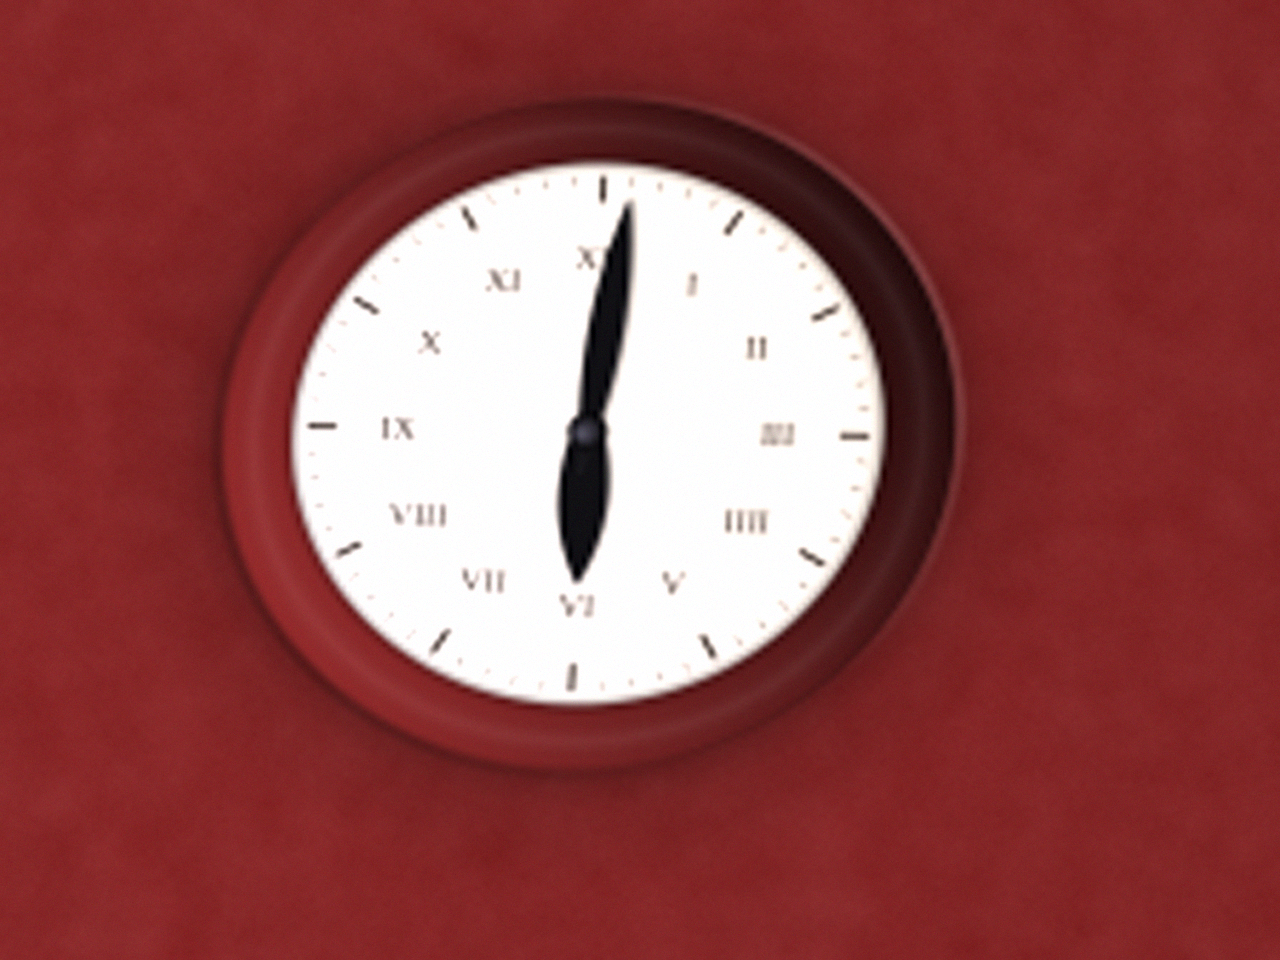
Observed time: 6:01
